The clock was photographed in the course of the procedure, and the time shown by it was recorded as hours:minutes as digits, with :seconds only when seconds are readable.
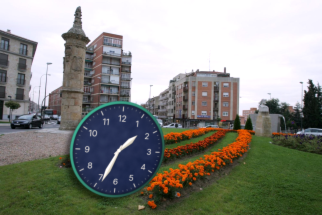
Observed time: 1:34
